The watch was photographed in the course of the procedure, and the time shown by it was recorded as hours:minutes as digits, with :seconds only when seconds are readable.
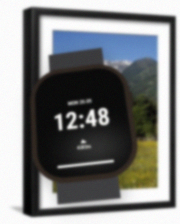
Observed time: 12:48
